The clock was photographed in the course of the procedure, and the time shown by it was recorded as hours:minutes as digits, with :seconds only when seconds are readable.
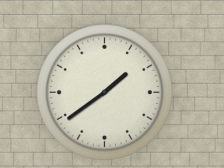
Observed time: 1:39
